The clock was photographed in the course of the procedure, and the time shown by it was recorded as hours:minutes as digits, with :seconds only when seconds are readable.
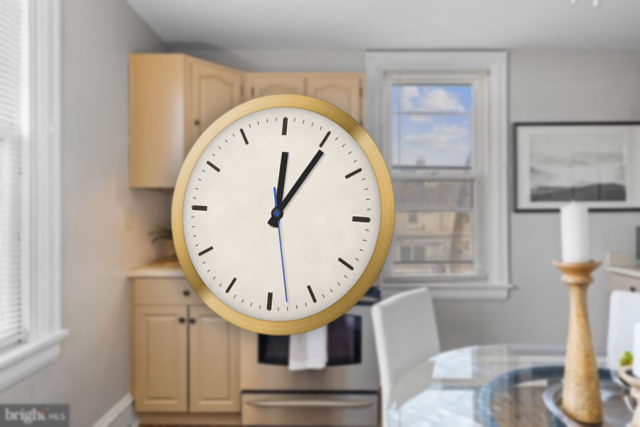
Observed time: 12:05:28
